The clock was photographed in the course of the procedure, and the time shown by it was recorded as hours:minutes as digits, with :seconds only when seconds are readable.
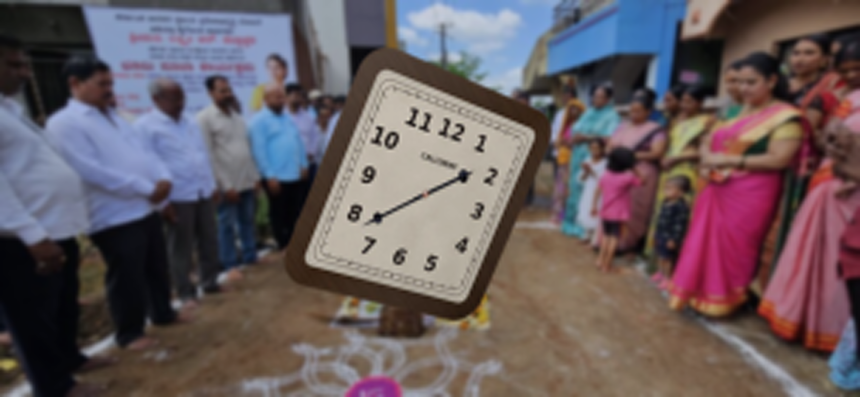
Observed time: 1:38
